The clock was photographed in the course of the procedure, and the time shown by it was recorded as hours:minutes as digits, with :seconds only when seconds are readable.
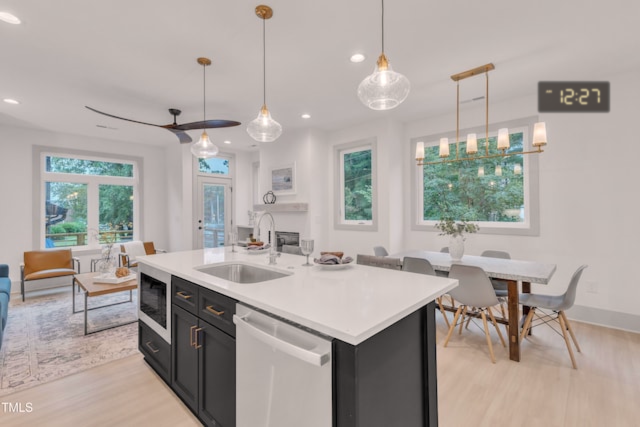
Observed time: 12:27
